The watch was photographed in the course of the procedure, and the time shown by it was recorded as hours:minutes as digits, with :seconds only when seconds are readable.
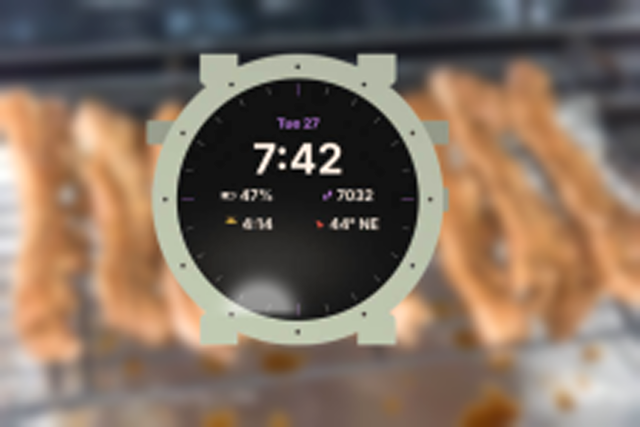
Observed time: 7:42
